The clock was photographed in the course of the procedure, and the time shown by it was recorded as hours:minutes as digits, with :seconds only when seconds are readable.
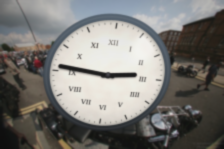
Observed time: 2:46
